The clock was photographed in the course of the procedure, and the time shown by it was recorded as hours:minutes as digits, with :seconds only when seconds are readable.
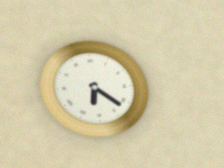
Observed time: 6:22
